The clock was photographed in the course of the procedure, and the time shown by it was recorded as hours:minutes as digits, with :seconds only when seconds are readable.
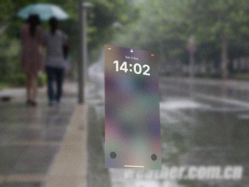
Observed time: 14:02
